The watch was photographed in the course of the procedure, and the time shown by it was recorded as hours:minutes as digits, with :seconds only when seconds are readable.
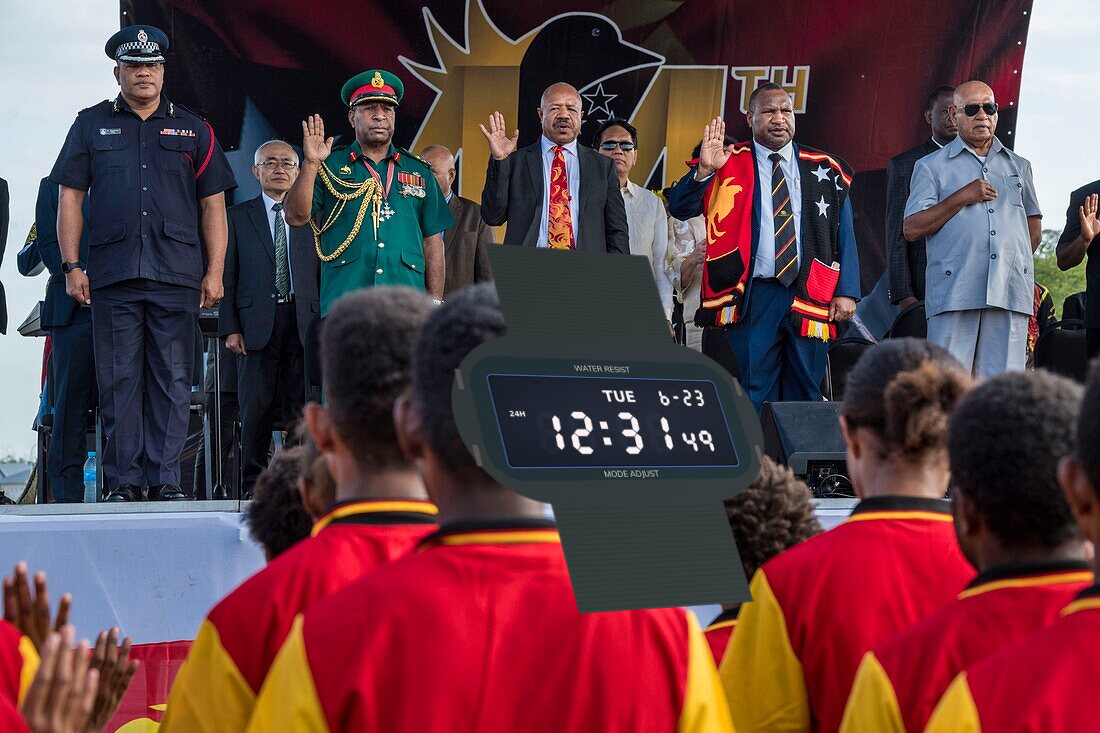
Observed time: 12:31:49
